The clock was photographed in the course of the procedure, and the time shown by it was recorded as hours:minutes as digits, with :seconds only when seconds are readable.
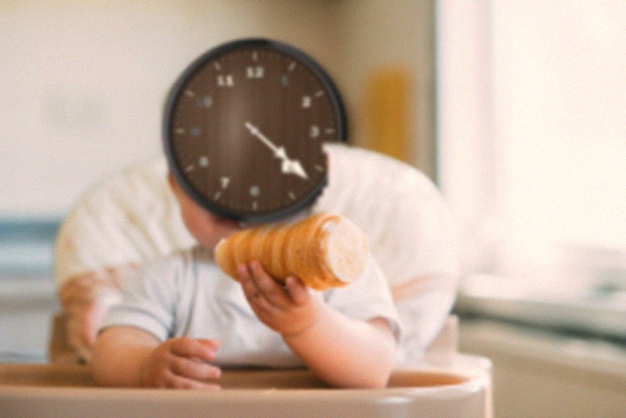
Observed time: 4:22
